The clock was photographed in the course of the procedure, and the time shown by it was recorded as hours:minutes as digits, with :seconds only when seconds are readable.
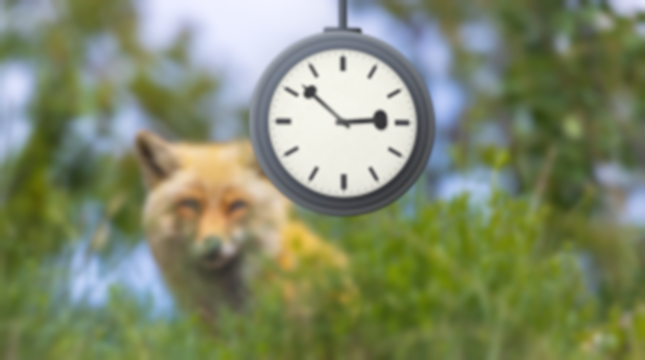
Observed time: 2:52
